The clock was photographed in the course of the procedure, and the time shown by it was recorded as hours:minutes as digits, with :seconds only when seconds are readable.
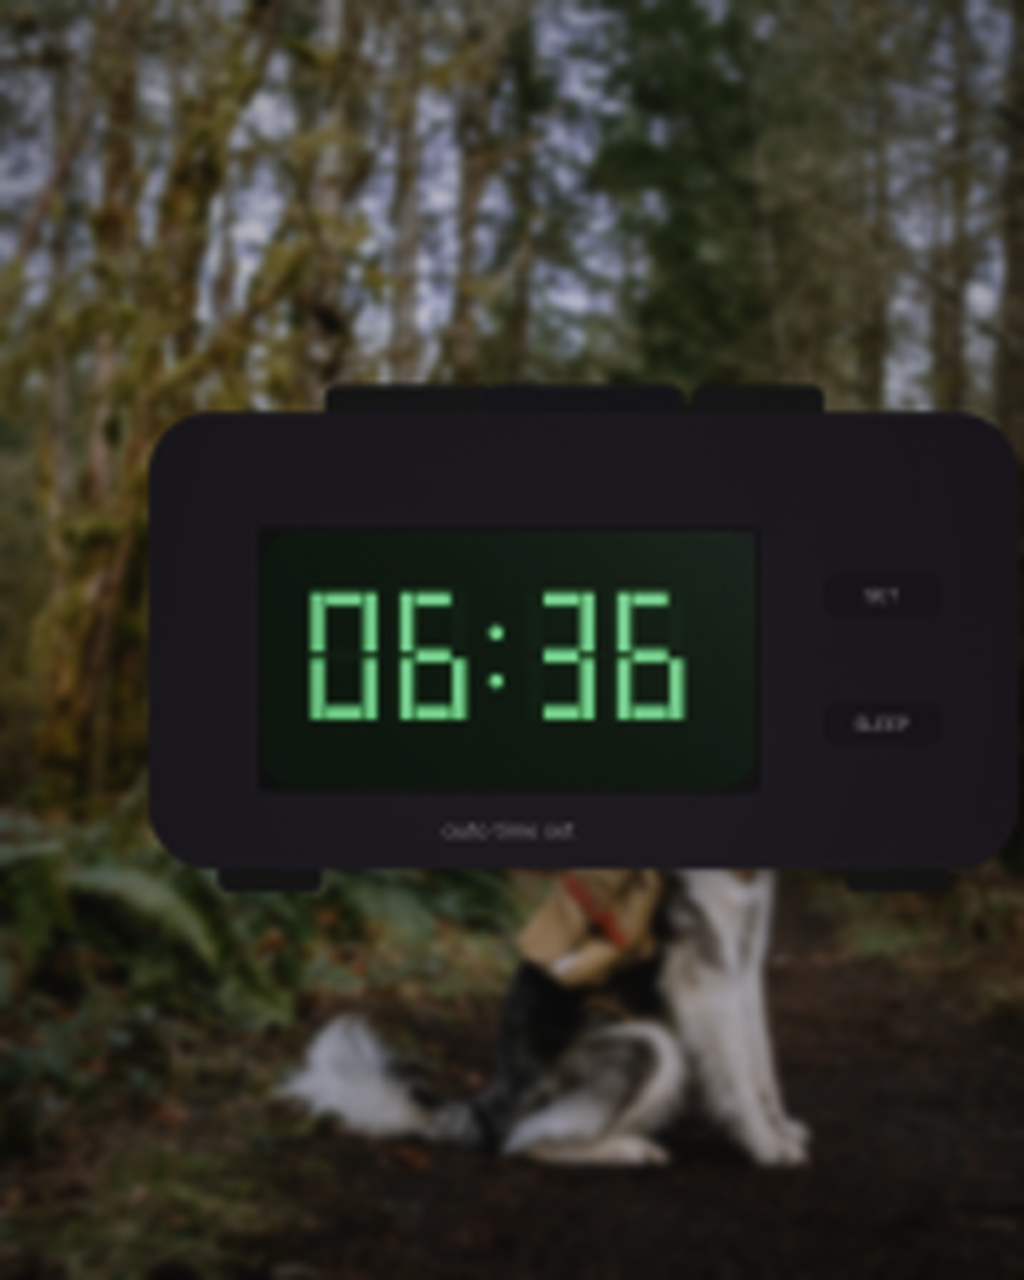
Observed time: 6:36
